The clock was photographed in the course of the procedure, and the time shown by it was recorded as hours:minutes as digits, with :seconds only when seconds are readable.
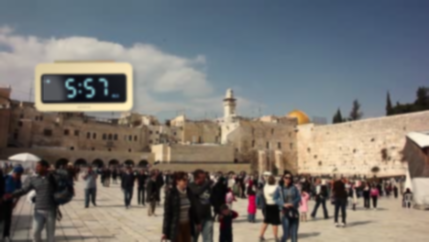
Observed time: 5:57
